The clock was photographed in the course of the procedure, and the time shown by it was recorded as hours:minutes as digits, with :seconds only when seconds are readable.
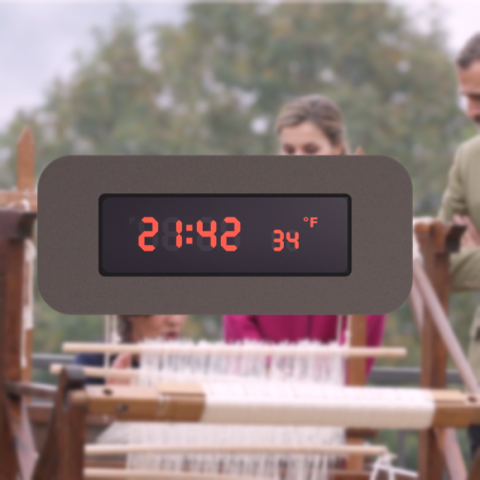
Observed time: 21:42
